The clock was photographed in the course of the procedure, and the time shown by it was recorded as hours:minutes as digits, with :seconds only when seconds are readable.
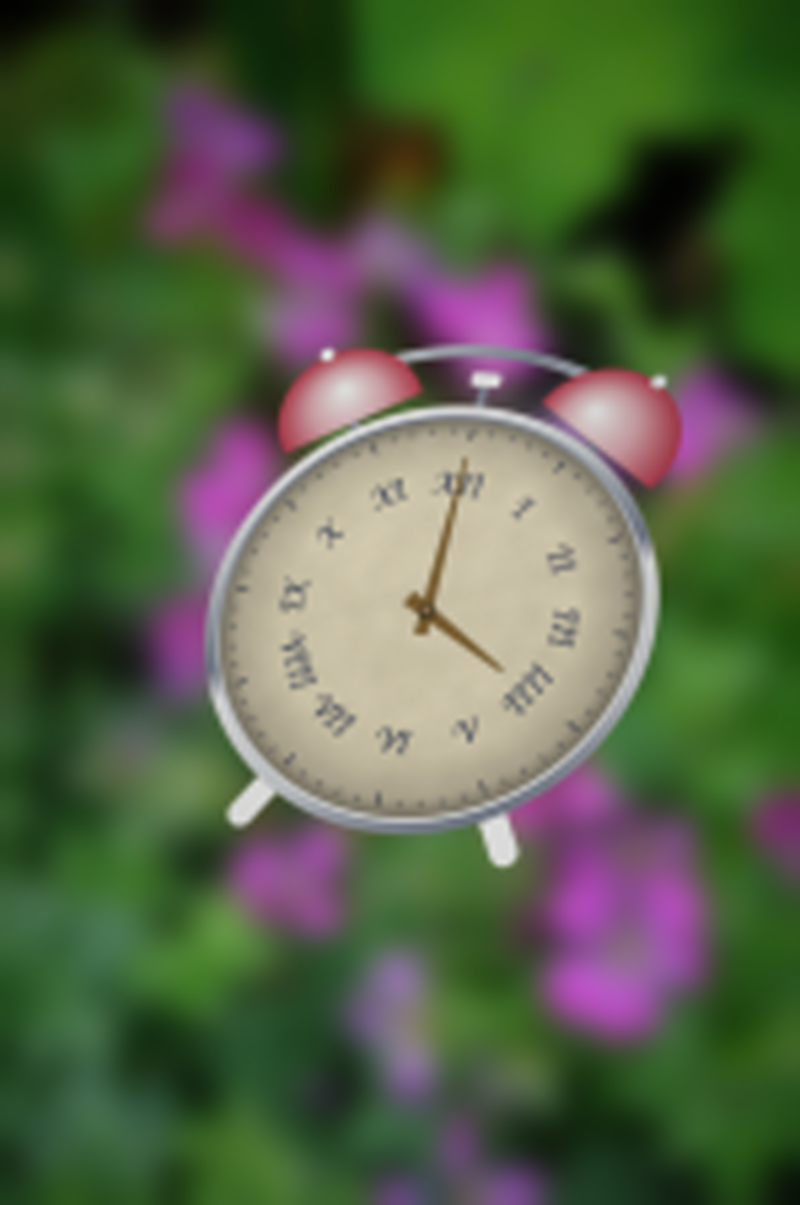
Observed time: 4:00
